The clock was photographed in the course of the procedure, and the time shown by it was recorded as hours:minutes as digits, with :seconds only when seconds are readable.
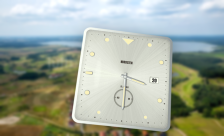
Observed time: 3:30
